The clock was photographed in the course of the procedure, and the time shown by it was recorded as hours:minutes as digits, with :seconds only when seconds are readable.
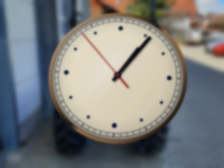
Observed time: 1:05:53
